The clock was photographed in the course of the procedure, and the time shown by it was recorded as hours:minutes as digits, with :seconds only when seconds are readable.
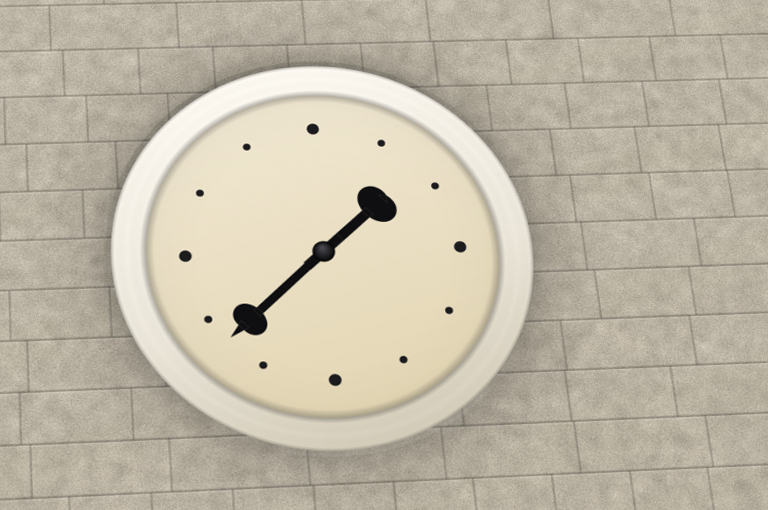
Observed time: 1:38
